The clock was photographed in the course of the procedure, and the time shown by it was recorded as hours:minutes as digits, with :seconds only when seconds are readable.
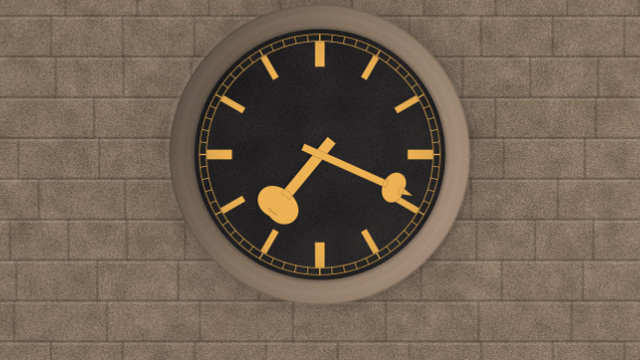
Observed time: 7:19
